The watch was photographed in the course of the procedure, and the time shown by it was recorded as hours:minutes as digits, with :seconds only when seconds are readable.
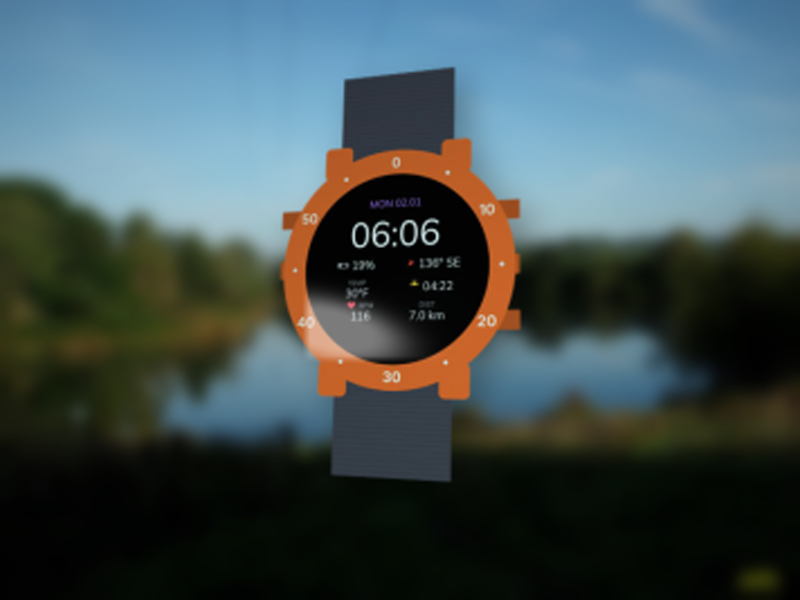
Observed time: 6:06
